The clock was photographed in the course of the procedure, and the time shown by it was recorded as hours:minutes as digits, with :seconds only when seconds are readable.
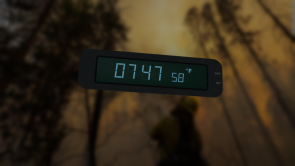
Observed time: 7:47
